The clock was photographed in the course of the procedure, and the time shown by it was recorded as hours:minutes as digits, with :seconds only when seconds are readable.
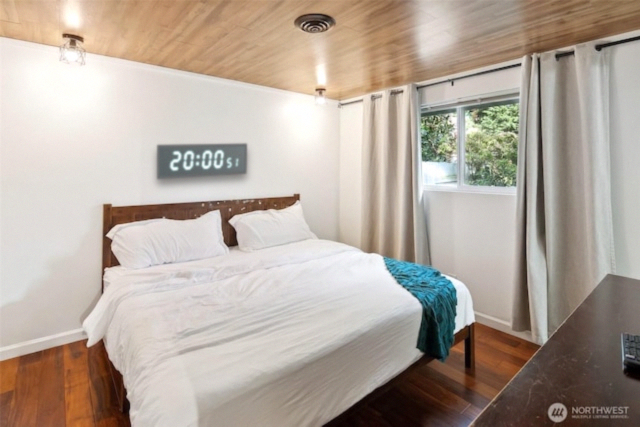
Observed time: 20:00
